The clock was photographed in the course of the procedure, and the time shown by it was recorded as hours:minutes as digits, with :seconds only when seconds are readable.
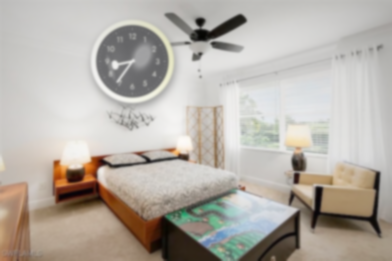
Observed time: 8:36
